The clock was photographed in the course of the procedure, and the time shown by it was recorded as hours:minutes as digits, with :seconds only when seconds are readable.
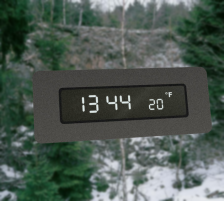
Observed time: 13:44
